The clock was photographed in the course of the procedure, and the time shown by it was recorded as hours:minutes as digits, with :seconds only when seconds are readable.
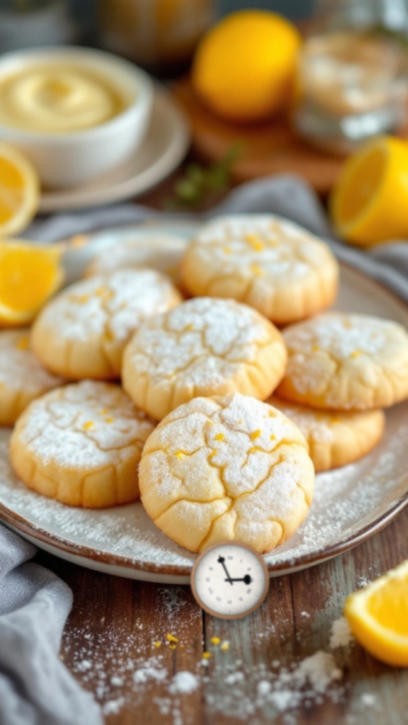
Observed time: 2:56
